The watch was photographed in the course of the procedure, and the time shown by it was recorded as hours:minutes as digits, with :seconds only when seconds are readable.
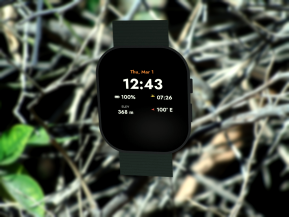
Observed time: 12:43
